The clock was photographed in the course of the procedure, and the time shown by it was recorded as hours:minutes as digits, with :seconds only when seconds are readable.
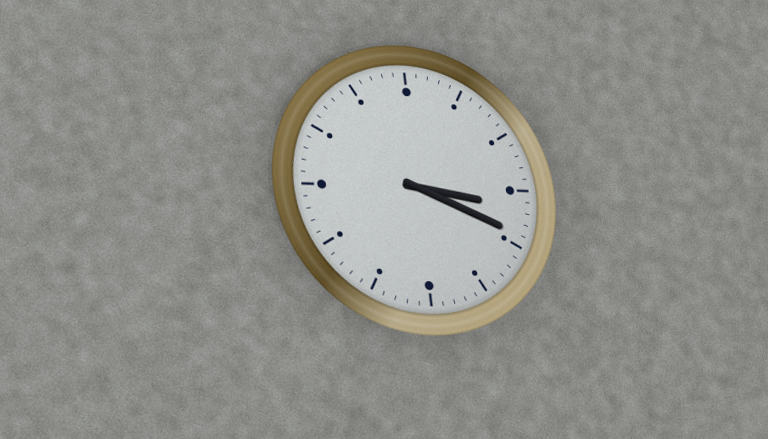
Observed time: 3:19
